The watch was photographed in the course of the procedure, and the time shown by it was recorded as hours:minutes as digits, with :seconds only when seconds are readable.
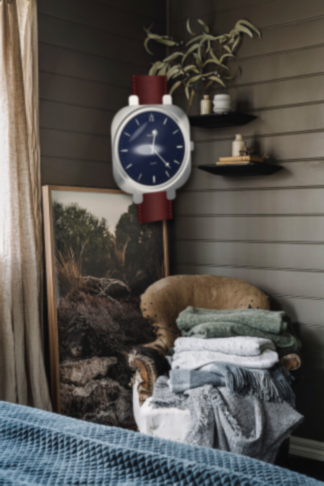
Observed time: 12:23
